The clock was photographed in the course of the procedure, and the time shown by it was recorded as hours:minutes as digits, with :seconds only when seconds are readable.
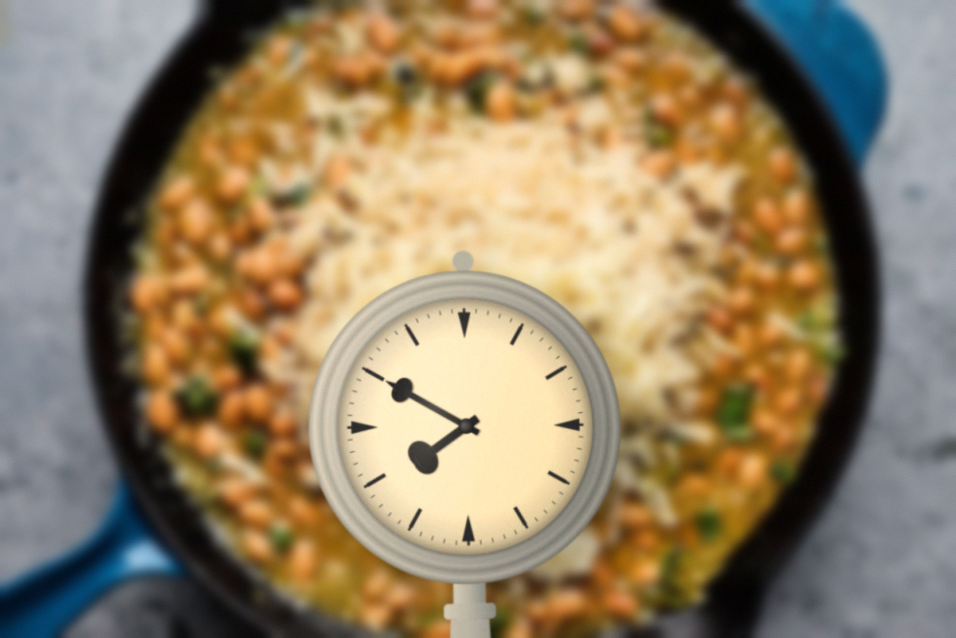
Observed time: 7:50
